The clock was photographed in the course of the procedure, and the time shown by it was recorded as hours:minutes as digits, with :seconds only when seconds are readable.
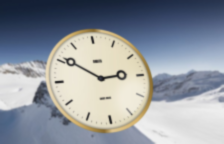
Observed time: 2:51
